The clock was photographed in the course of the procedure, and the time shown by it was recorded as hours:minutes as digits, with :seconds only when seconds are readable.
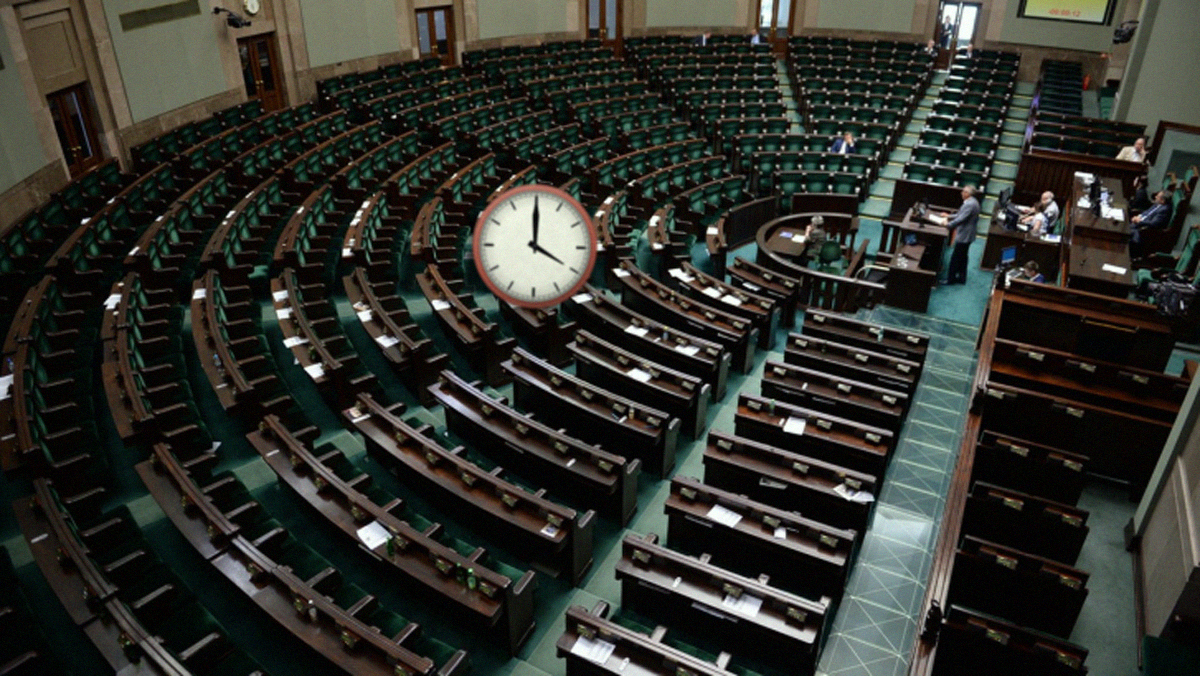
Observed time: 4:00
